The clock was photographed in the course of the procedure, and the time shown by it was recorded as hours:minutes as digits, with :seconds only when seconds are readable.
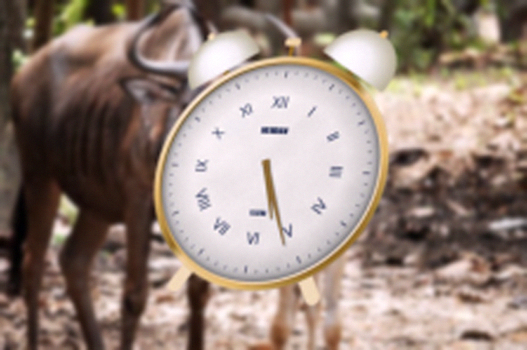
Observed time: 5:26
